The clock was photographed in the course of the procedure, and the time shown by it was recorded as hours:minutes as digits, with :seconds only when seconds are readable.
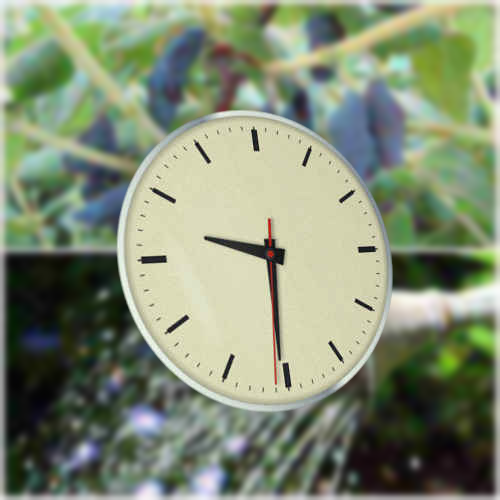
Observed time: 9:30:31
